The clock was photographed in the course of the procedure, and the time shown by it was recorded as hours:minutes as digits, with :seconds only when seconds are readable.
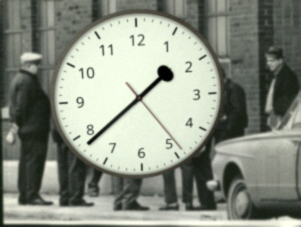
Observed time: 1:38:24
